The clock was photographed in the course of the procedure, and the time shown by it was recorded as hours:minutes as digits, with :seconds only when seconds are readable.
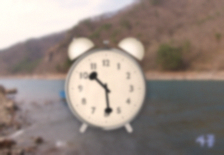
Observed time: 10:29
